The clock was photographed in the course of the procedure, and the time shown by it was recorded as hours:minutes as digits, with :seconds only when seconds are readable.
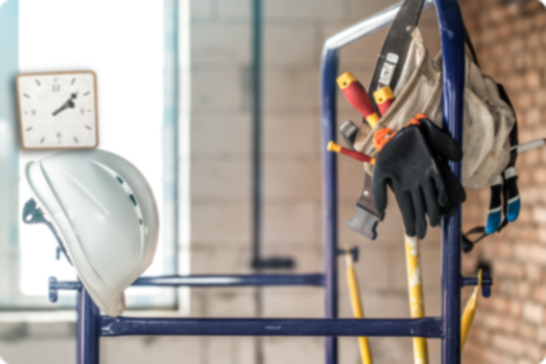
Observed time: 2:08
